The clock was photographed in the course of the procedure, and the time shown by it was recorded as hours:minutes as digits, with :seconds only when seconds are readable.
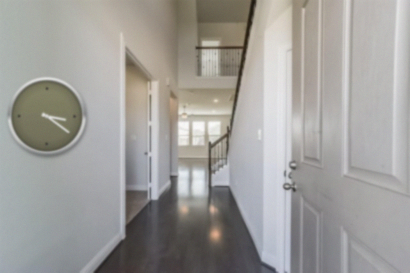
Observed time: 3:21
